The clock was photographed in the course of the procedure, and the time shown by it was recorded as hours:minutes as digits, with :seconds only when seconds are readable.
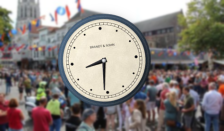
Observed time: 8:31
